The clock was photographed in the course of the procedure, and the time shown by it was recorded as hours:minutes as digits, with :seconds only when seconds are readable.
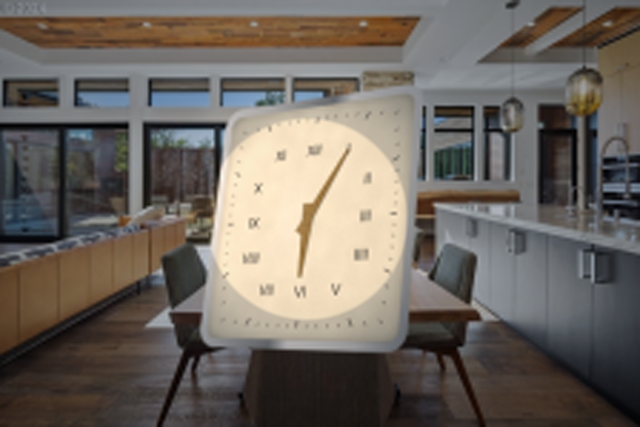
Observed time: 6:05
